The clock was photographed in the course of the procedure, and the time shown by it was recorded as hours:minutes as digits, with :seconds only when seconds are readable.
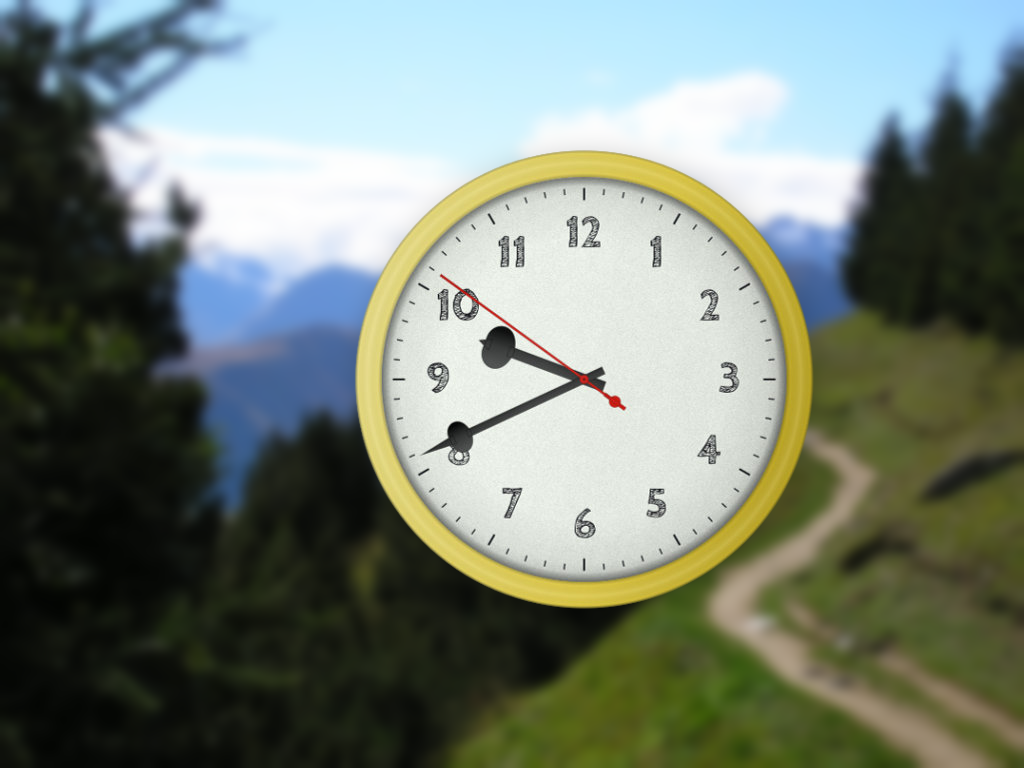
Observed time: 9:40:51
